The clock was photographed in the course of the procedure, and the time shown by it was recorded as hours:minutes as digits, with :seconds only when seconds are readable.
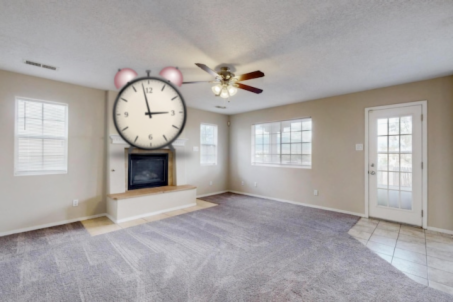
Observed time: 2:58
